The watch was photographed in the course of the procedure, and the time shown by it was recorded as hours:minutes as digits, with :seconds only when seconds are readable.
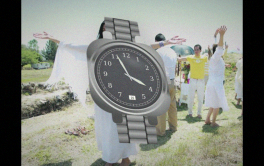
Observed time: 3:56
